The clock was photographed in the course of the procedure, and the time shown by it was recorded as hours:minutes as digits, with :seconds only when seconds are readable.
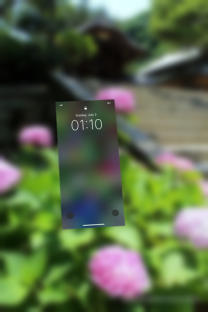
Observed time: 1:10
